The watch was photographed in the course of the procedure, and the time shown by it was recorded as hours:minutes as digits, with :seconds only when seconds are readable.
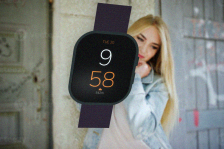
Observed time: 9:58
